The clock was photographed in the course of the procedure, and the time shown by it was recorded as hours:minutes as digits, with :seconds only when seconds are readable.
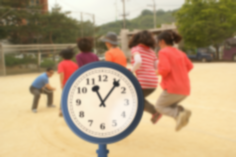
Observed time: 11:06
